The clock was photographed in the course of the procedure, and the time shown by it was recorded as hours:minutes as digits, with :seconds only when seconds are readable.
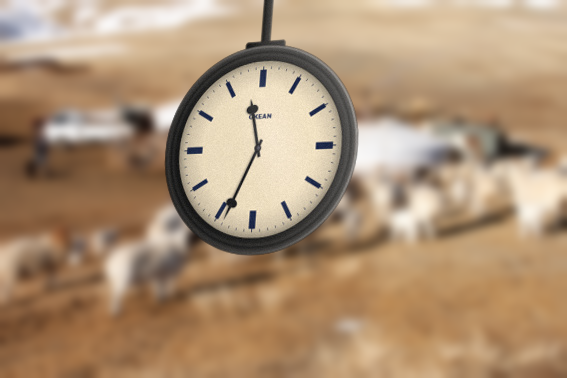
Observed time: 11:34
